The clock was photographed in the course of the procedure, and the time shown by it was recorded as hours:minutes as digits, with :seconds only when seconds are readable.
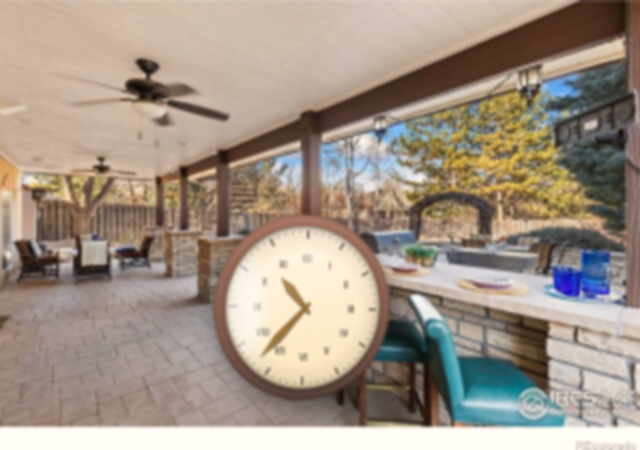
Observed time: 10:37
